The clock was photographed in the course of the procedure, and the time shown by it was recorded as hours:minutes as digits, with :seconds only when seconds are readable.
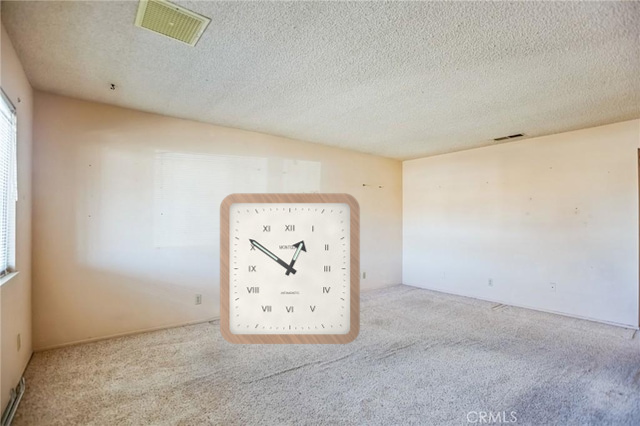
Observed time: 12:51
